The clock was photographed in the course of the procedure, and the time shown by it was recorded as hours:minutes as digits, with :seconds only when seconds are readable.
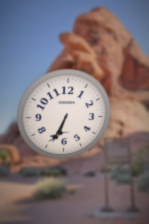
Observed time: 6:34
